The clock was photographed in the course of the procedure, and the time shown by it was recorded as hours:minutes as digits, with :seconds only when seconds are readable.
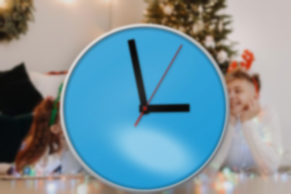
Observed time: 2:58:05
